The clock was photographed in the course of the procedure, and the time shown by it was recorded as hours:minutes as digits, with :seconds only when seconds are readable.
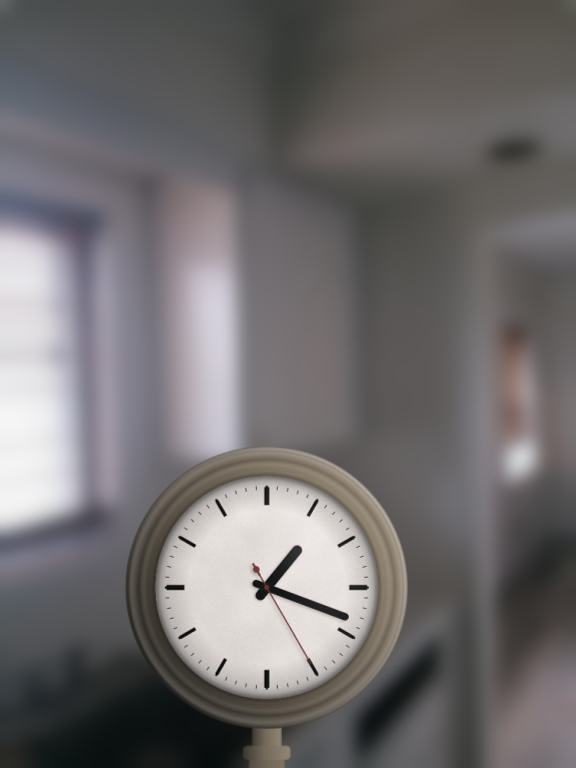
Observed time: 1:18:25
